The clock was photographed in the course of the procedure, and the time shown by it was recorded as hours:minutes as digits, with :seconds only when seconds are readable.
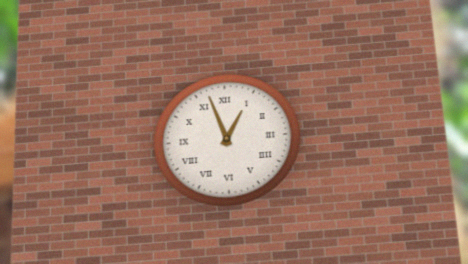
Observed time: 12:57
